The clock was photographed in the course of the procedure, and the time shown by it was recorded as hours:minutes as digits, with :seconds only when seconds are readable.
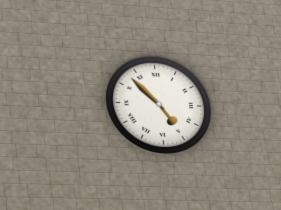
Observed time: 4:53
